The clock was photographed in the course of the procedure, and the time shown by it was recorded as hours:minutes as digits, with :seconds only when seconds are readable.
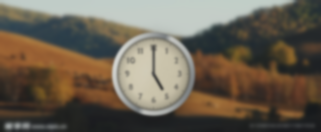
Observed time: 5:00
